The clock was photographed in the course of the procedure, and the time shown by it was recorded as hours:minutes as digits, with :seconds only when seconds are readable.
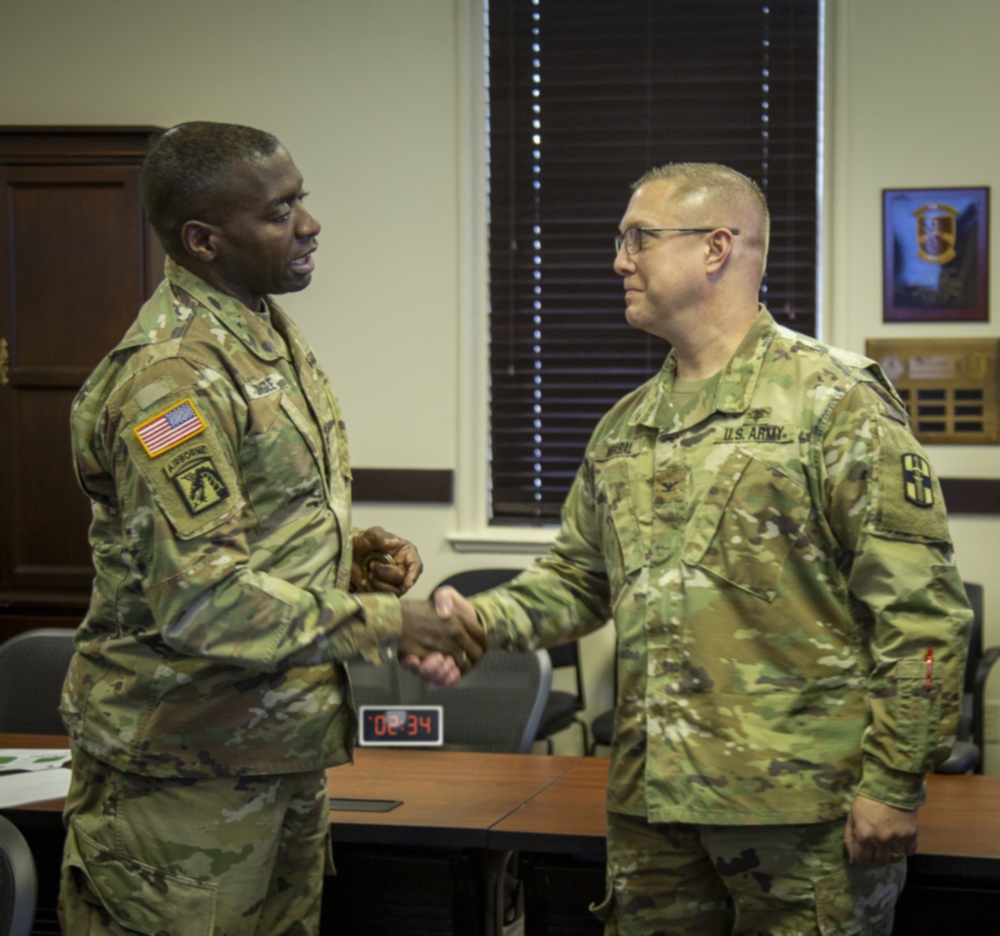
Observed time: 2:34
